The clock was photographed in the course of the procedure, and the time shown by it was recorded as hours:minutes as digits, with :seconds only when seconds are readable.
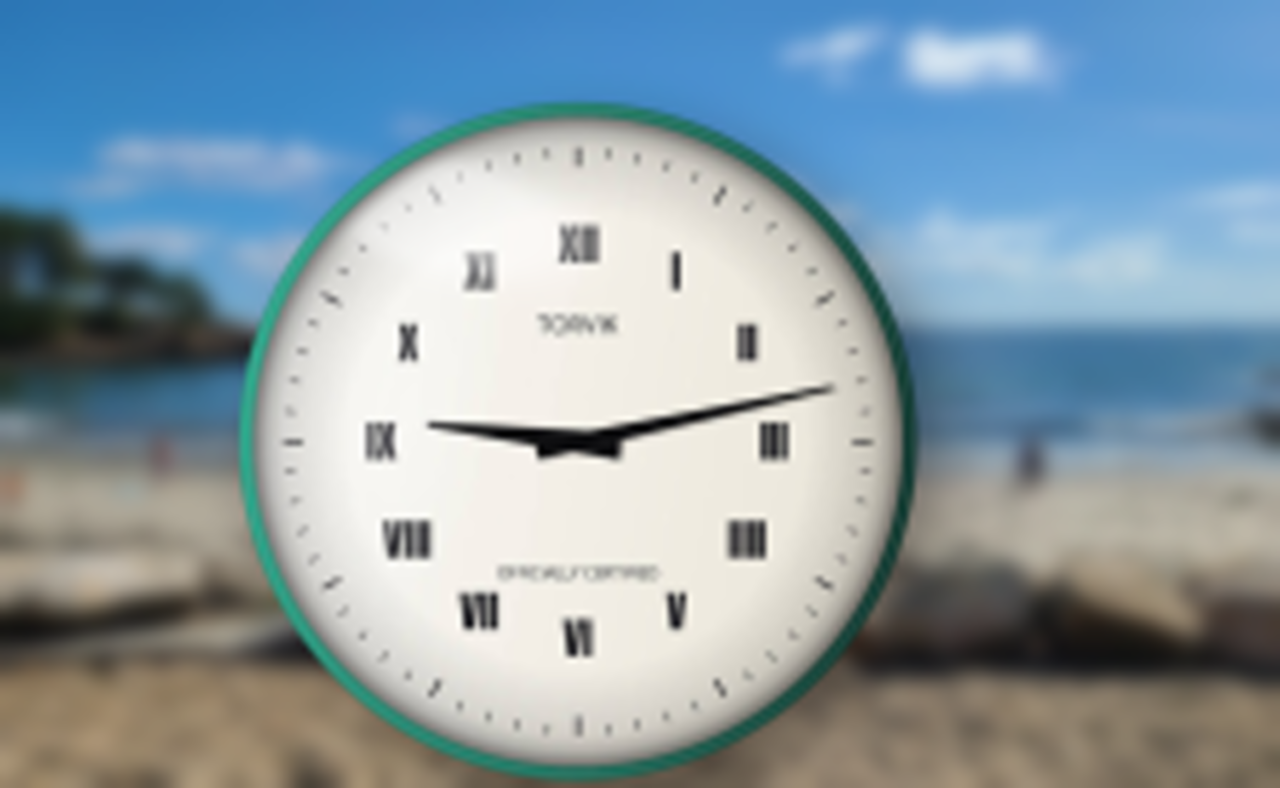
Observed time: 9:13
